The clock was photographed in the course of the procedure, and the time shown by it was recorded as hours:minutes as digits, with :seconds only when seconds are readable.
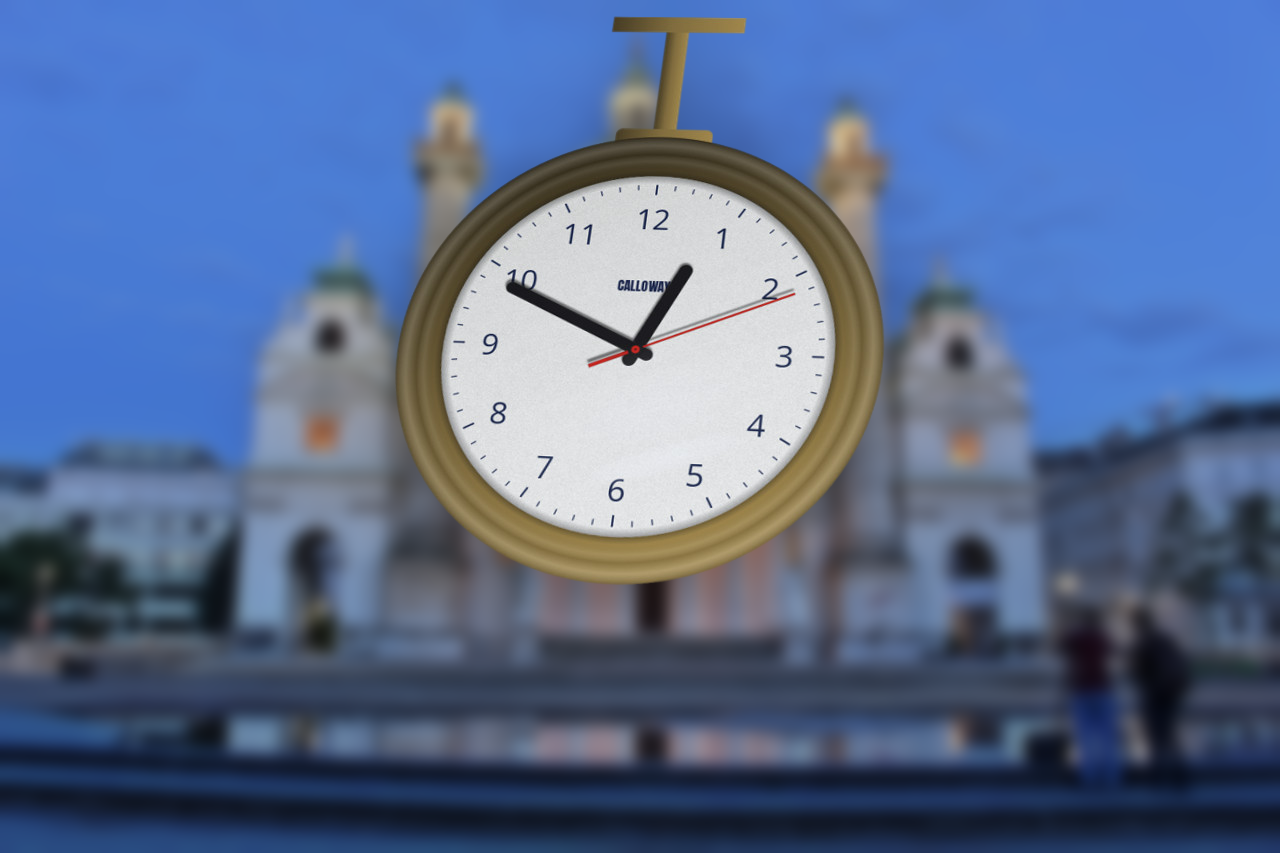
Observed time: 12:49:11
